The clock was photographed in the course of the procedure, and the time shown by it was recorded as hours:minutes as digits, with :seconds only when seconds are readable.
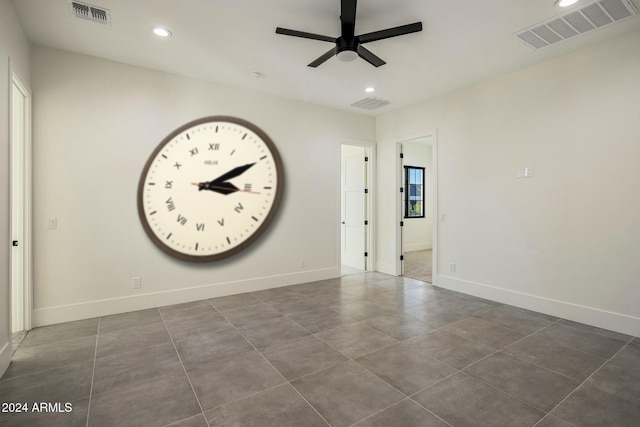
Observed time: 3:10:16
